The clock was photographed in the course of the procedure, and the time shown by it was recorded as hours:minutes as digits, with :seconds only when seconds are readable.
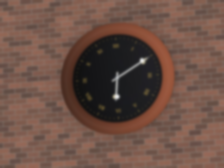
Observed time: 6:10
